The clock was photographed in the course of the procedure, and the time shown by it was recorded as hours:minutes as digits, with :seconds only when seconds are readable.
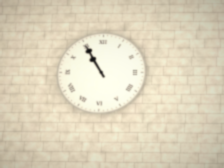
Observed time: 10:55
